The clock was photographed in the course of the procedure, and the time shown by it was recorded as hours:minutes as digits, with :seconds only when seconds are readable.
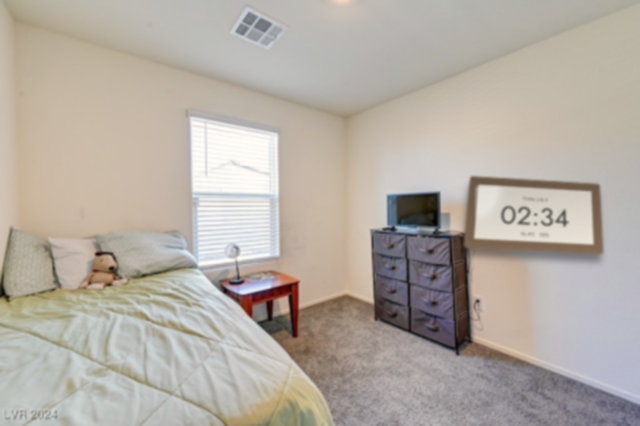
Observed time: 2:34
